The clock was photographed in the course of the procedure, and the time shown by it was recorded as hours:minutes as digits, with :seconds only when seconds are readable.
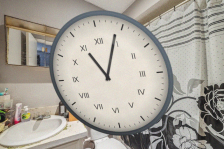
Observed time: 11:04
